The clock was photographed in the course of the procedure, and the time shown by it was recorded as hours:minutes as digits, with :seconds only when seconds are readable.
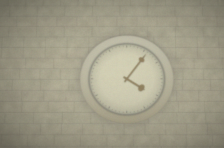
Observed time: 4:06
